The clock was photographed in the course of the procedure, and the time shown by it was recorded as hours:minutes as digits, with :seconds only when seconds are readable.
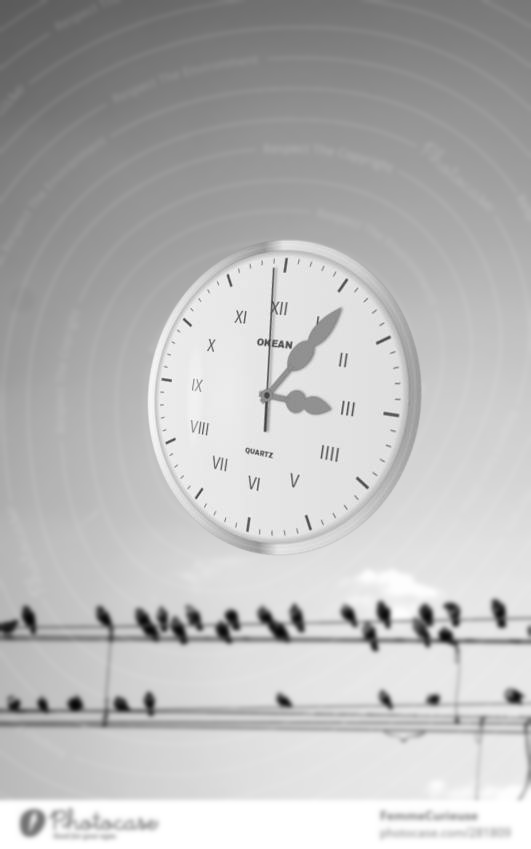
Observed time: 3:05:59
